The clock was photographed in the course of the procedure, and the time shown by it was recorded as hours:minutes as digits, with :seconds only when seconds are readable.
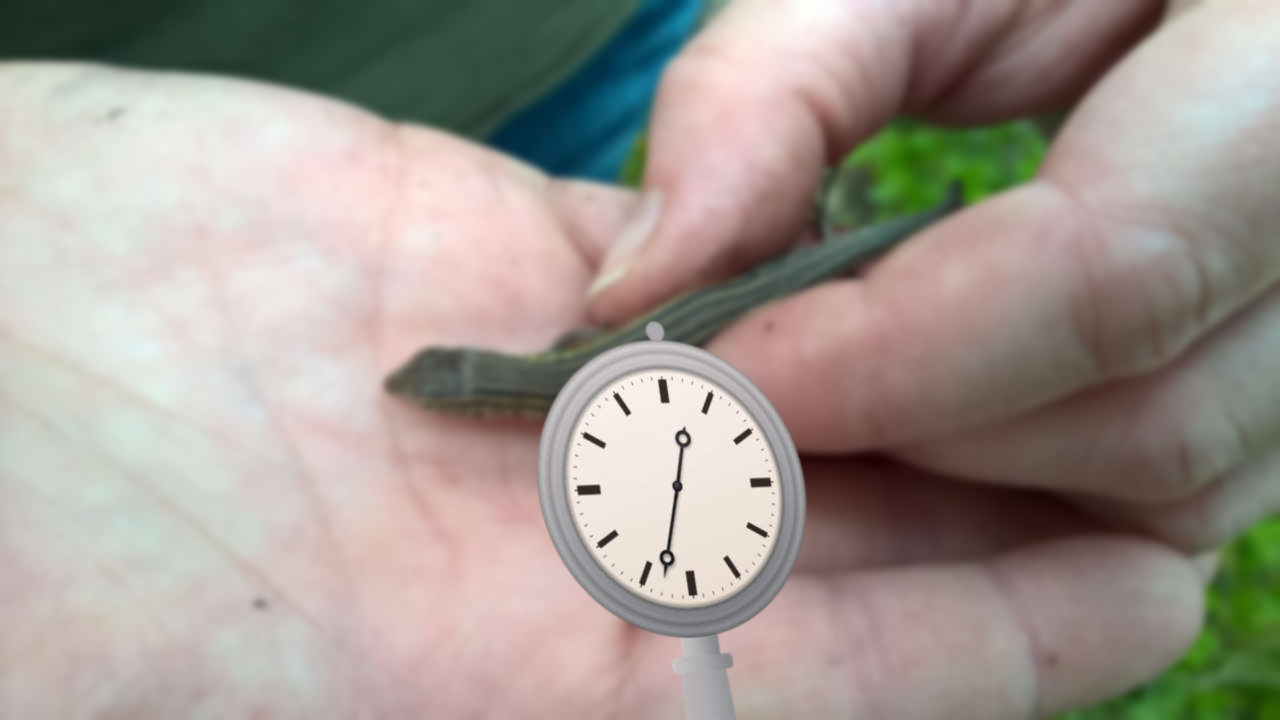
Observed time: 12:33
